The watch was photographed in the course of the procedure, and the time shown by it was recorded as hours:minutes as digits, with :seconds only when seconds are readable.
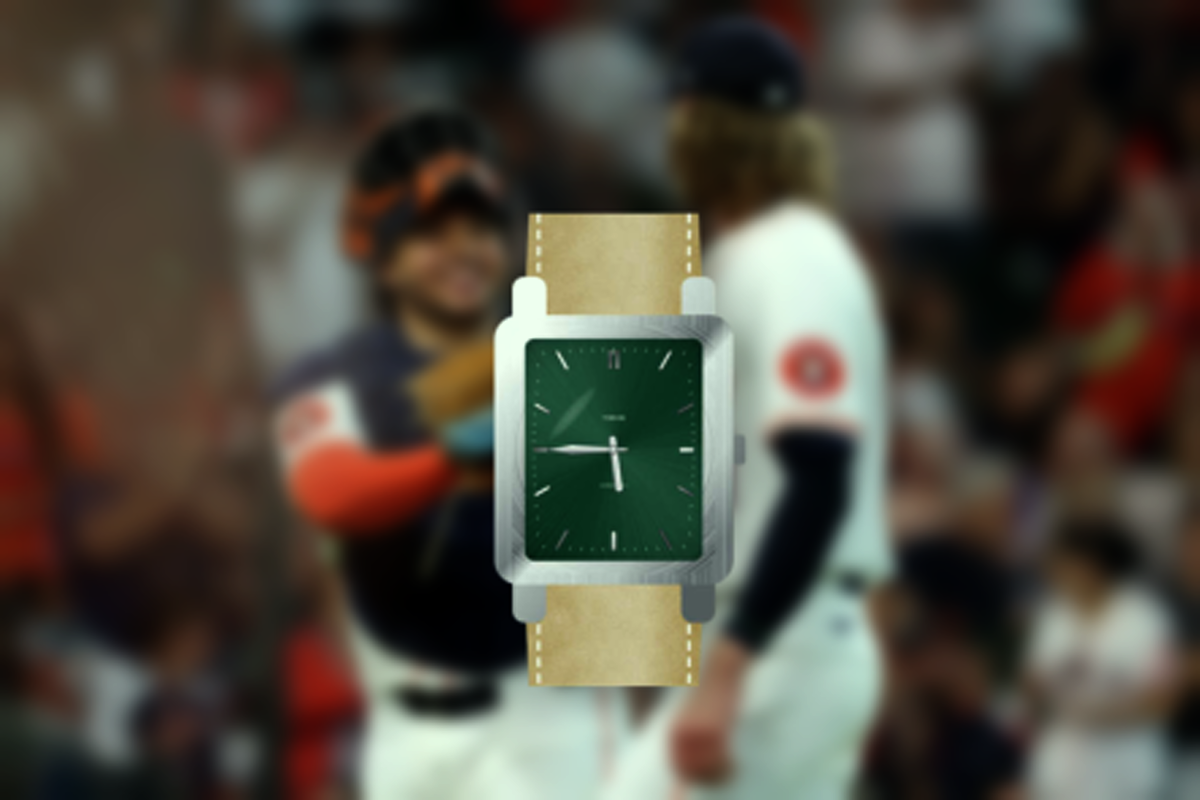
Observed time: 5:45
